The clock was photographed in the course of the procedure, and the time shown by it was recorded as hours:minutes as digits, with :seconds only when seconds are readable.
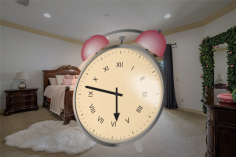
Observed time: 5:47
